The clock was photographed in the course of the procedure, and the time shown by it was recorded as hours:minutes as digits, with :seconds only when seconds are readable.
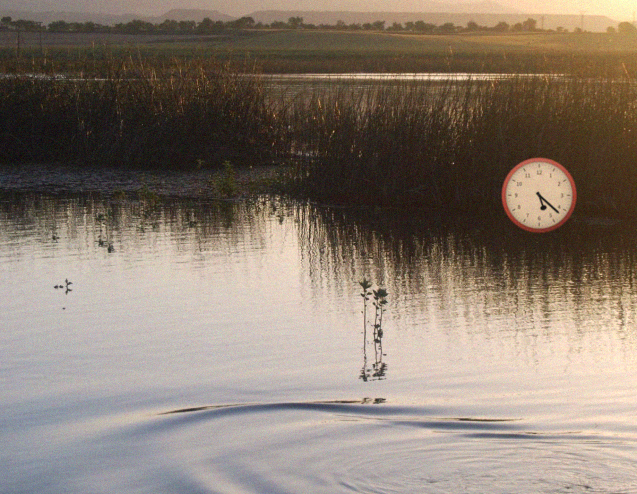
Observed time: 5:22
